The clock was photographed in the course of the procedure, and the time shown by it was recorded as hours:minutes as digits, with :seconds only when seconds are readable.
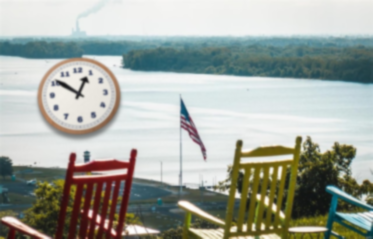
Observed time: 12:51
